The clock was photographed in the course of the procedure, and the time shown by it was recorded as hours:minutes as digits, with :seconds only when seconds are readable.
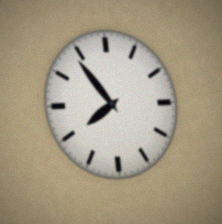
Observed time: 7:54
